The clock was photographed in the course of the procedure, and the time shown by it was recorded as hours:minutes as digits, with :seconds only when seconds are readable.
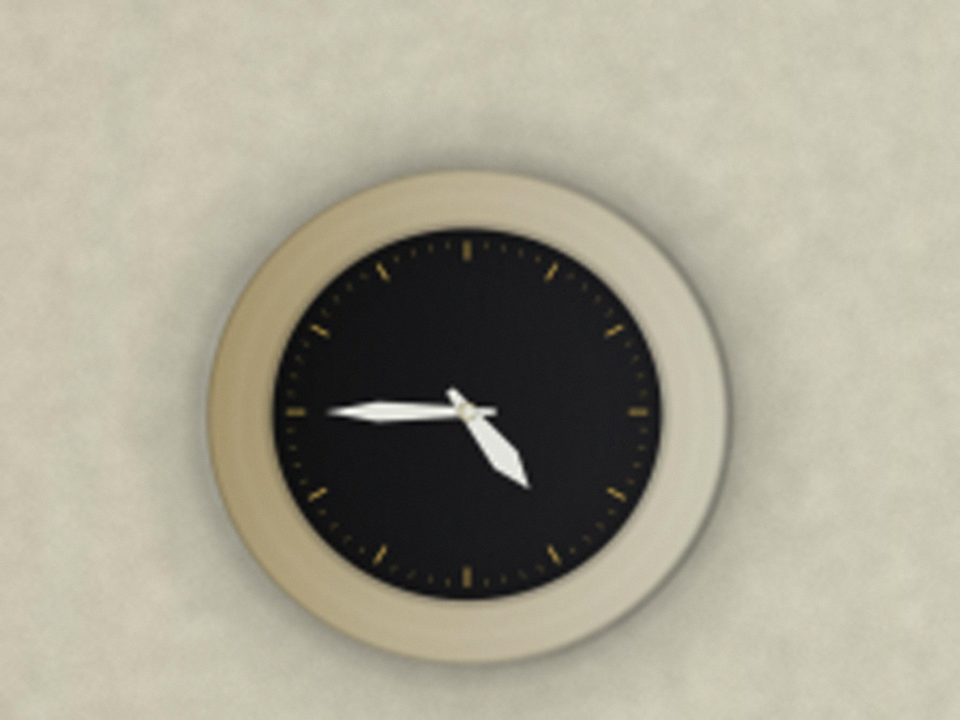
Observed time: 4:45
